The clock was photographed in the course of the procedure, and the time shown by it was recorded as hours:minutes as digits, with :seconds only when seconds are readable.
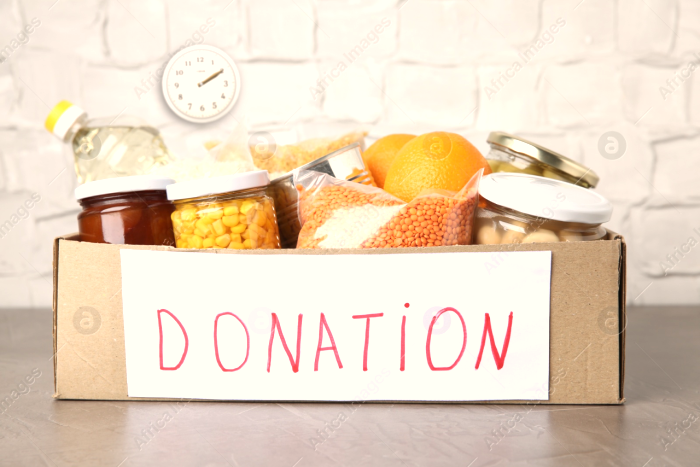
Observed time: 2:10
